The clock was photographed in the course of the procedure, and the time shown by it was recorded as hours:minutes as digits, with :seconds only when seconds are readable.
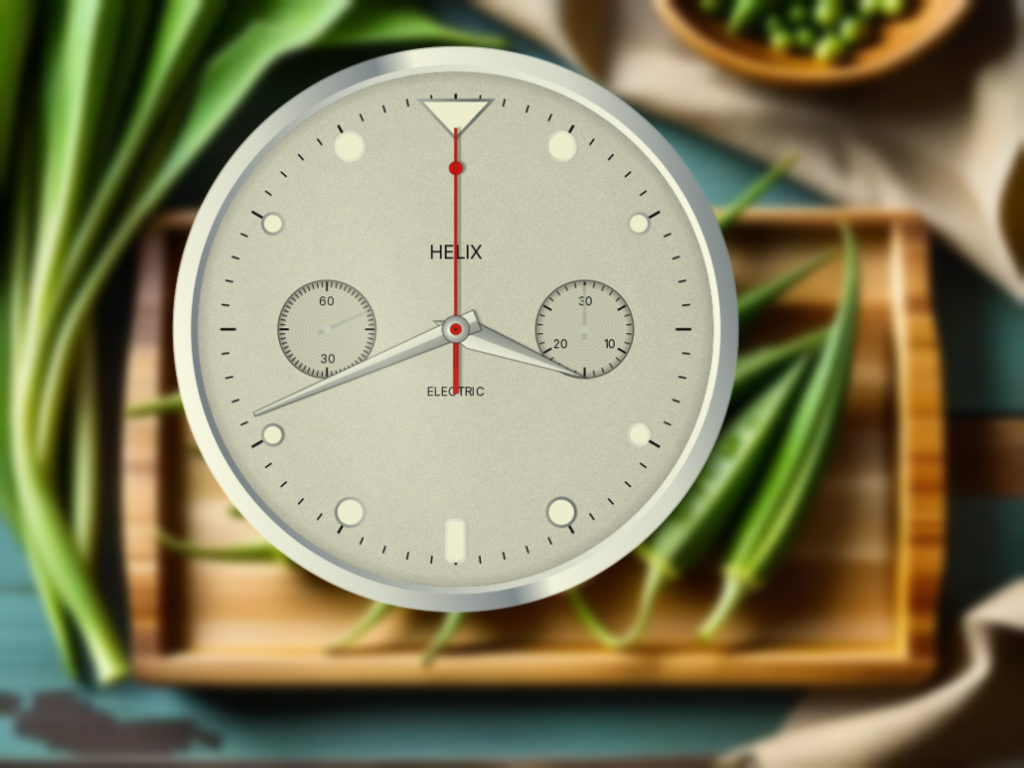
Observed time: 3:41:11
